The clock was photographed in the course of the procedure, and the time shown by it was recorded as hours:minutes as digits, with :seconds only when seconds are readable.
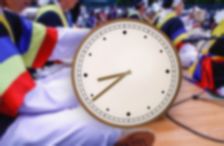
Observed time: 8:39
